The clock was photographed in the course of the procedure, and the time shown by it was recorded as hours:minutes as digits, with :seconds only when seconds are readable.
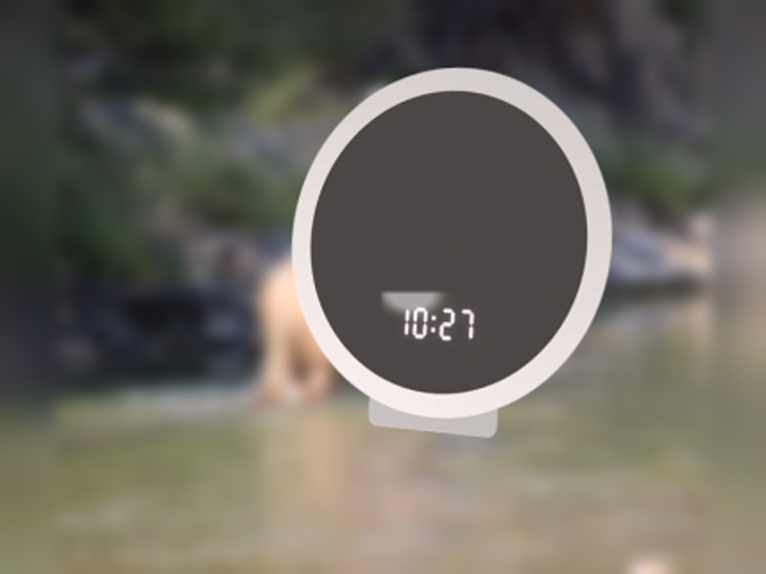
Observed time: 10:27
